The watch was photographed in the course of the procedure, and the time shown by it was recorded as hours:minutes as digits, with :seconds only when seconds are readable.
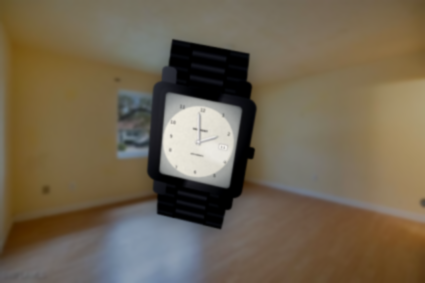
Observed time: 1:59
